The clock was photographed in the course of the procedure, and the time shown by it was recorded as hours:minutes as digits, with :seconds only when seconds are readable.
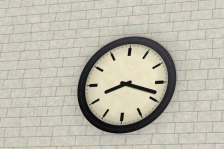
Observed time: 8:18
